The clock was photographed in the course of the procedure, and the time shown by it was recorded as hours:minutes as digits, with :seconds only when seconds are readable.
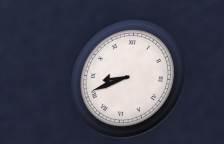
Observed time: 8:41
